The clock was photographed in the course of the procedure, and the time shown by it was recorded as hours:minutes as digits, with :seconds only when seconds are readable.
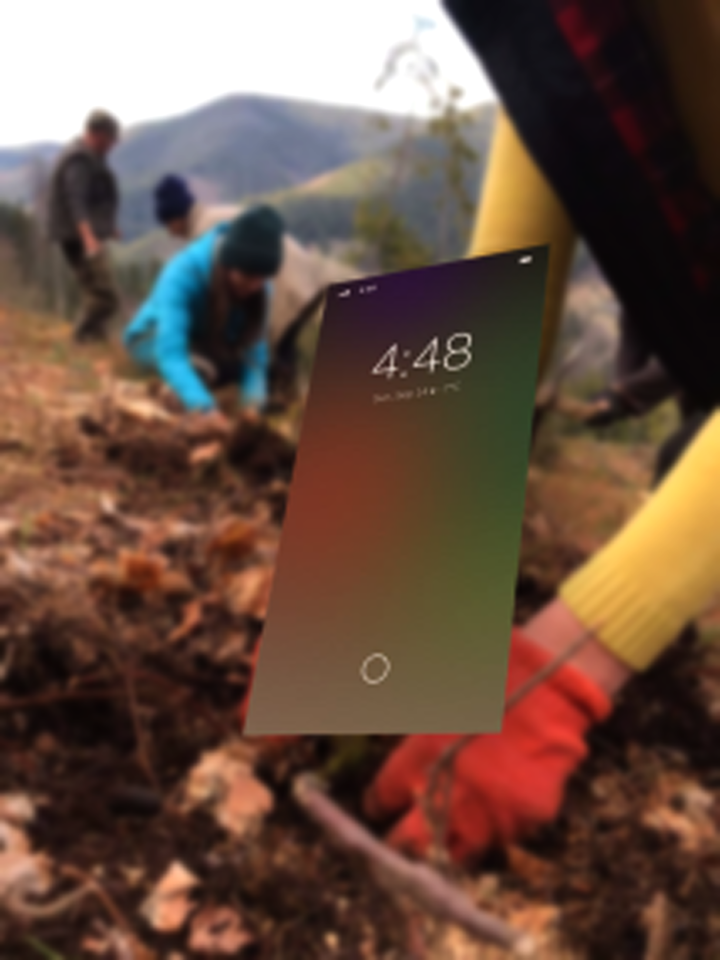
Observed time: 4:48
